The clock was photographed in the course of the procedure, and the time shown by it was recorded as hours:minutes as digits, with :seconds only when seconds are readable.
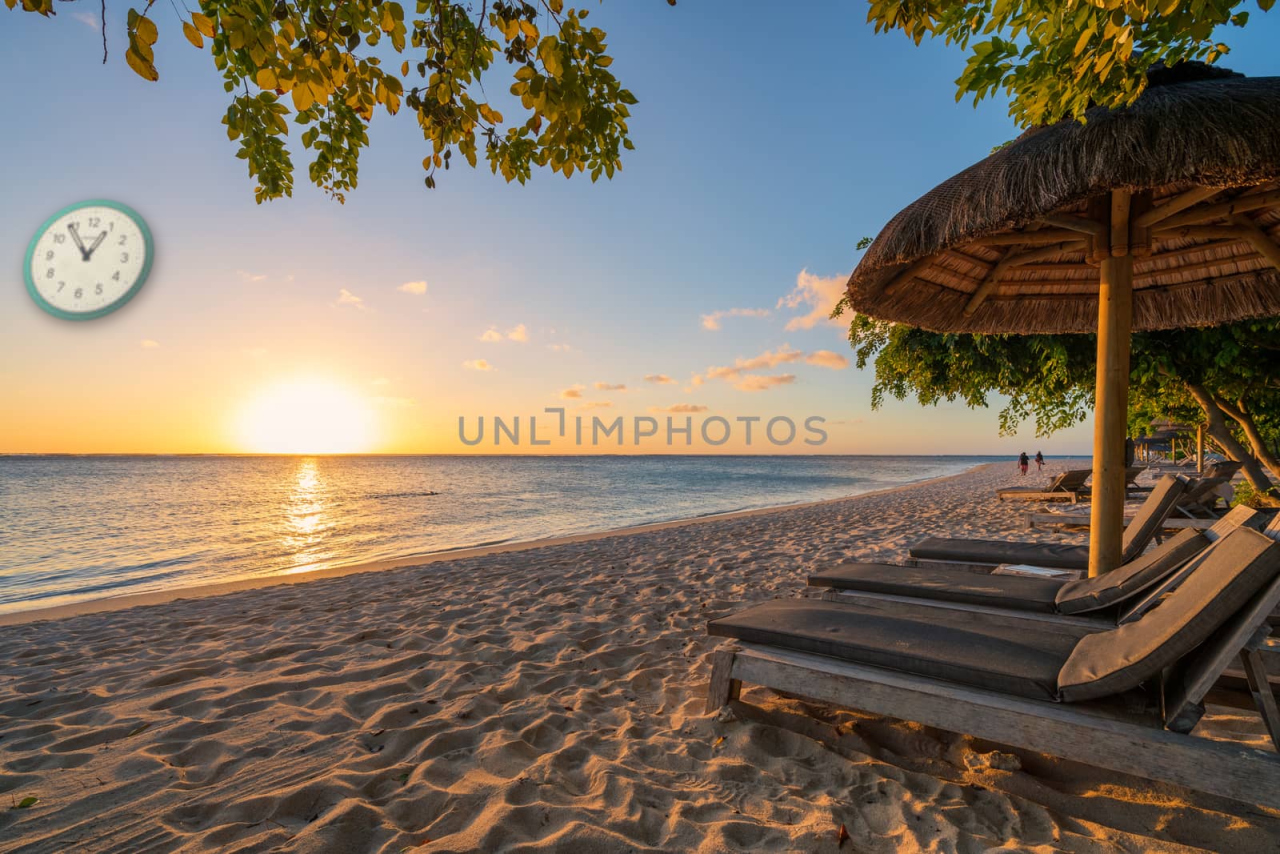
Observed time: 12:54
